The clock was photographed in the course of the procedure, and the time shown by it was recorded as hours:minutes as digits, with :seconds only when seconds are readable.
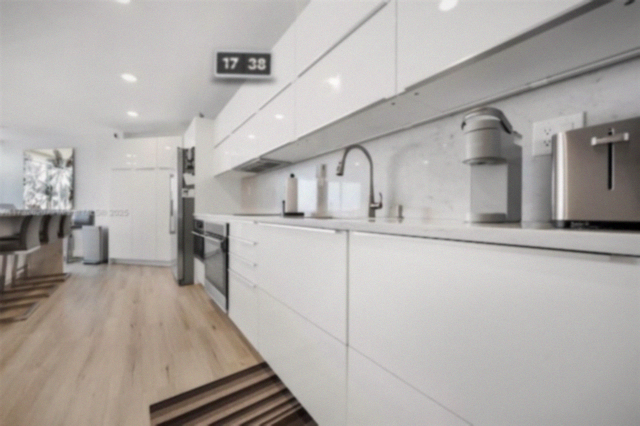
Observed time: 17:38
